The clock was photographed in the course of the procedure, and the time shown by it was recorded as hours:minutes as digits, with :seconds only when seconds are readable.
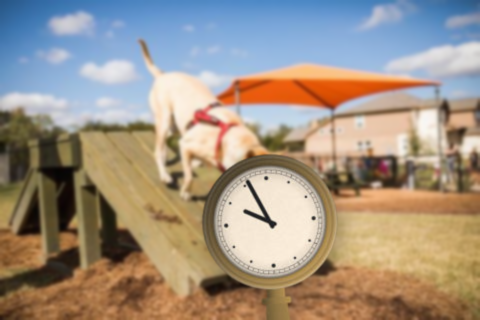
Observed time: 9:56
